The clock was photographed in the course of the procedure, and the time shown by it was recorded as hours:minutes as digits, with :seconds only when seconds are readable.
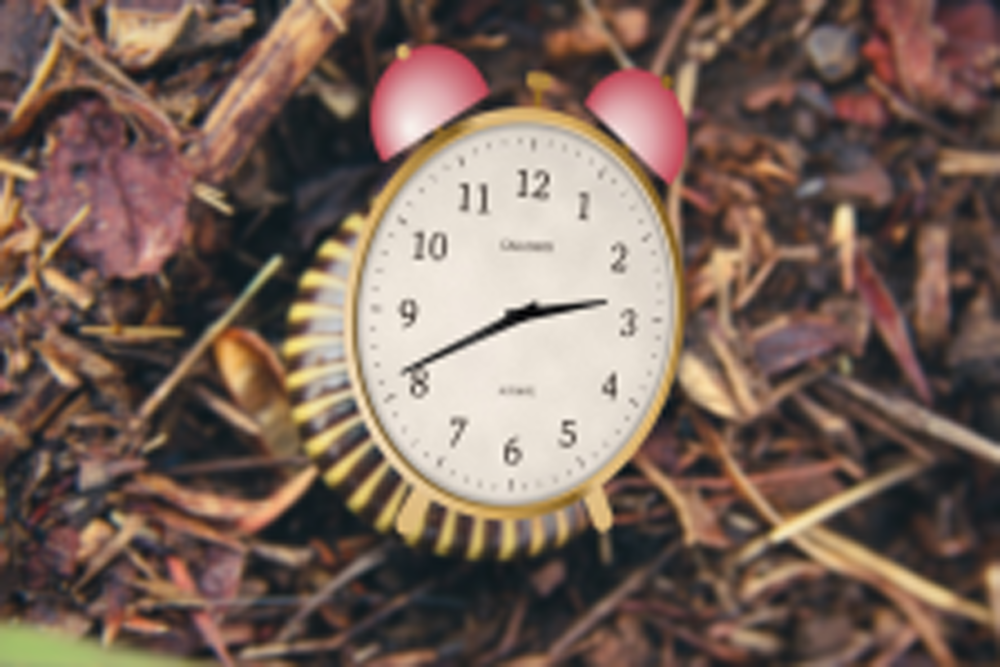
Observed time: 2:41
